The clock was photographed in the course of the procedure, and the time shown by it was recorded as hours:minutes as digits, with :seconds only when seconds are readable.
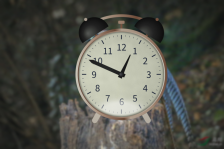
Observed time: 12:49
